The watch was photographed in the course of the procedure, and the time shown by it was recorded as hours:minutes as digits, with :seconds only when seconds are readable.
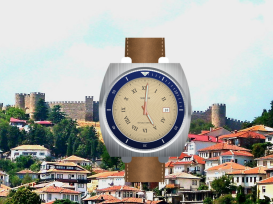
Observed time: 5:01
